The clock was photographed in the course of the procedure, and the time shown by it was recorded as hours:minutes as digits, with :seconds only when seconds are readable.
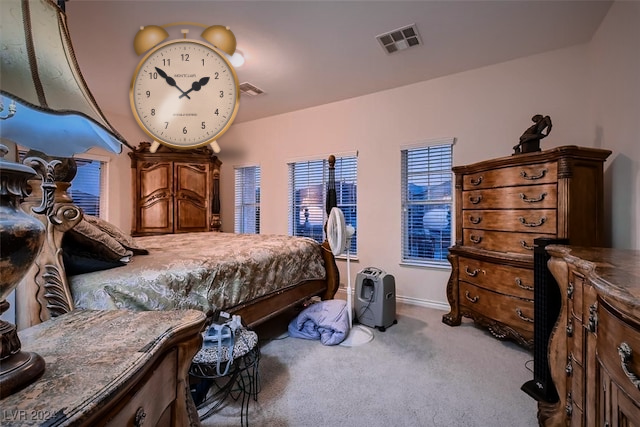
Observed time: 1:52
